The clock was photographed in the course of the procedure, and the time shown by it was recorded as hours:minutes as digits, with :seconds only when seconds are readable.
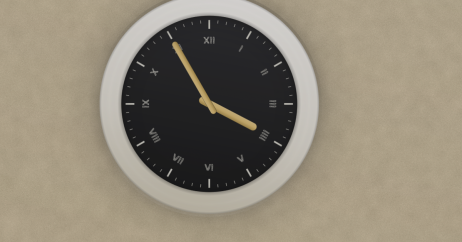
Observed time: 3:55
